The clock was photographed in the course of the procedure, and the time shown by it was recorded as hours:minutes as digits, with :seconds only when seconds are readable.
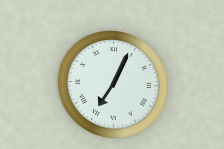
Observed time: 7:04
